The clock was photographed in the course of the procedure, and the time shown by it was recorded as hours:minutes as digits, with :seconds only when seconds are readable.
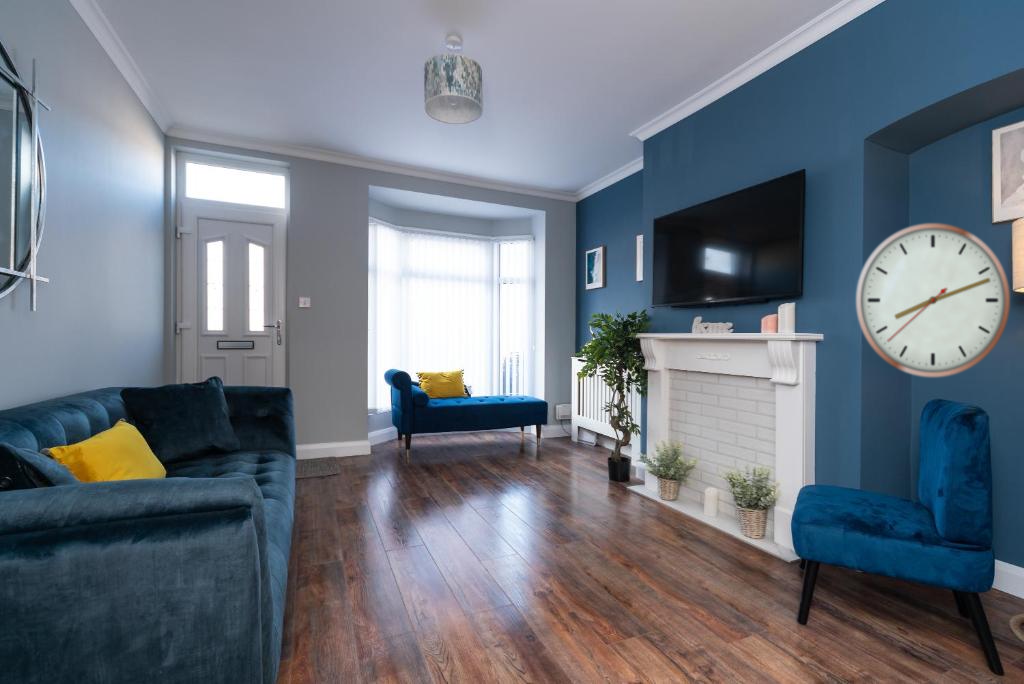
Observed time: 8:11:38
